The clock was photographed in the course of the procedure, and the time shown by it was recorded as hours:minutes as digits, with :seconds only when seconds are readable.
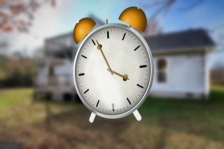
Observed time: 3:56
